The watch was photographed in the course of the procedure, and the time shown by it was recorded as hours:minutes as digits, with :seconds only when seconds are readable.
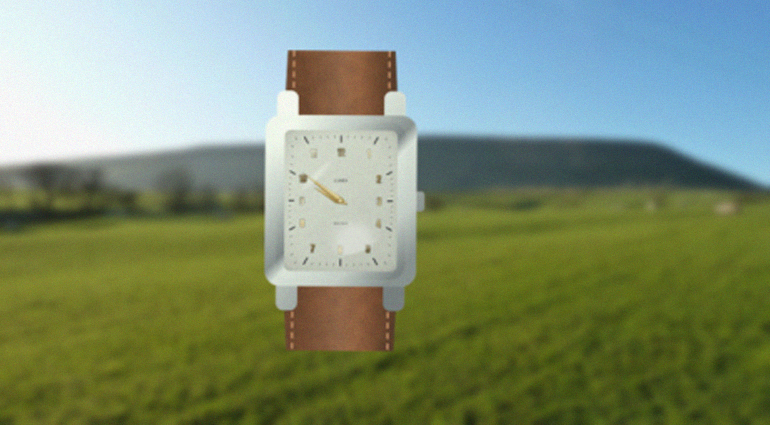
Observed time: 9:51
